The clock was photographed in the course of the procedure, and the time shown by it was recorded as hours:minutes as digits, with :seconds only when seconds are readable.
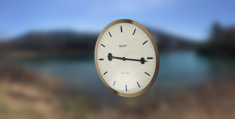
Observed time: 9:16
